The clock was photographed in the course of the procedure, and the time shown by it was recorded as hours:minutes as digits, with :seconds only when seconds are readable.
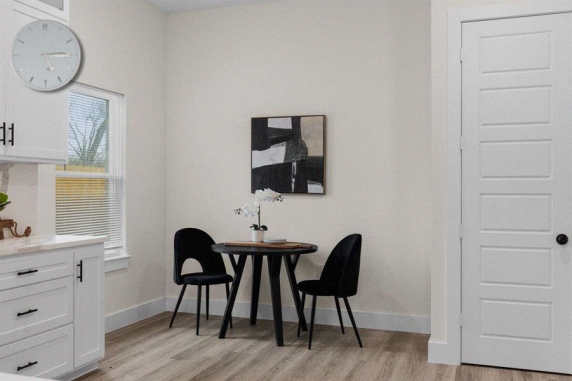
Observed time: 5:15
